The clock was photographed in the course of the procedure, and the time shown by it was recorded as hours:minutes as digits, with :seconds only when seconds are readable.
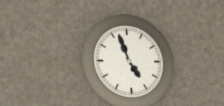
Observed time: 4:57
